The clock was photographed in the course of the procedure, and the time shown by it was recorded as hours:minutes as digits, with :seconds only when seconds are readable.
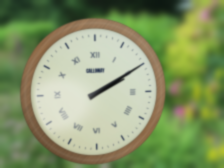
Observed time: 2:10
